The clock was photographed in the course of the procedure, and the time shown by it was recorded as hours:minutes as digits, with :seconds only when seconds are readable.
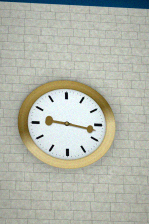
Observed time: 9:17
